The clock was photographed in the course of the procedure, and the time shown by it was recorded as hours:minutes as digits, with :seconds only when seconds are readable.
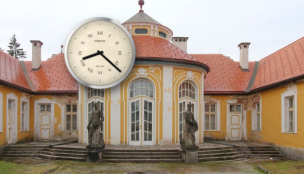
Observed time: 8:22
